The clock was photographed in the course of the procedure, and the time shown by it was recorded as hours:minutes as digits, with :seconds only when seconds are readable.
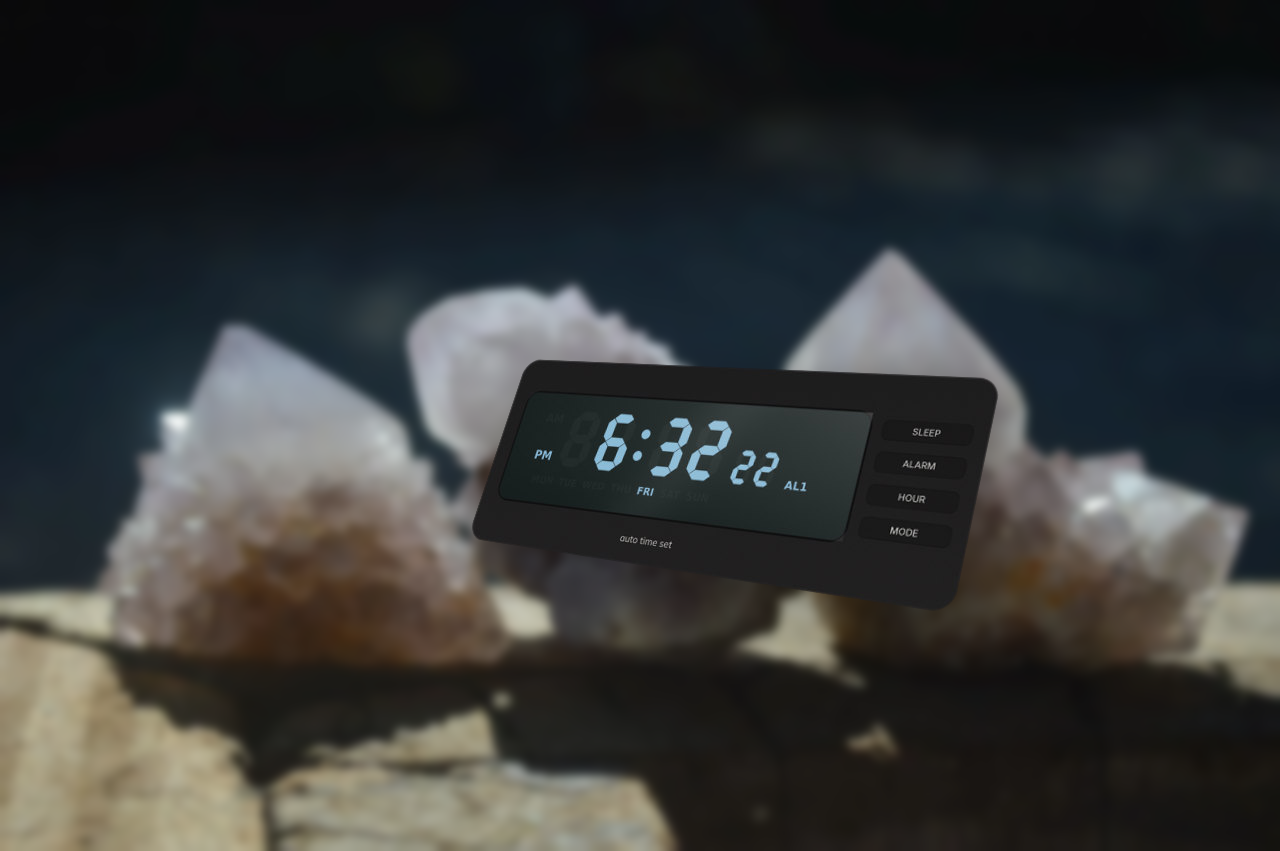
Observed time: 6:32:22
